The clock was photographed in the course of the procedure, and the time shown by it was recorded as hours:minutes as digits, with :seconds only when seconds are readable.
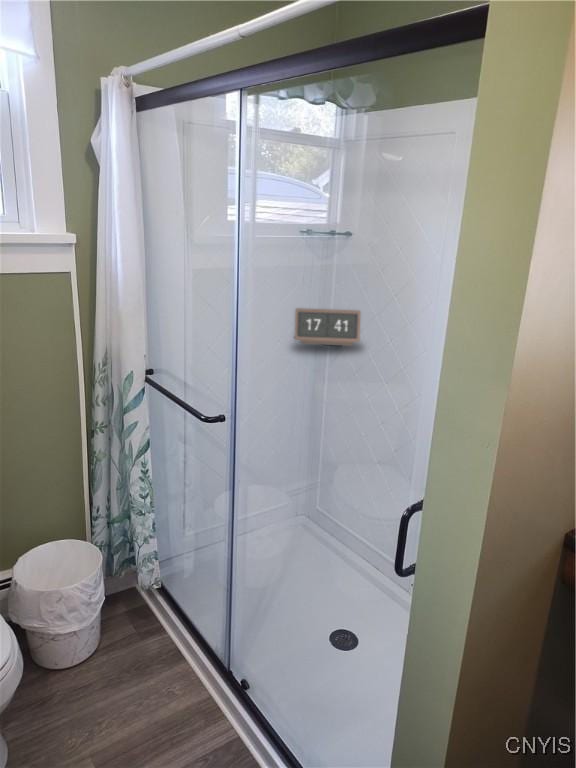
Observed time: 17:41
